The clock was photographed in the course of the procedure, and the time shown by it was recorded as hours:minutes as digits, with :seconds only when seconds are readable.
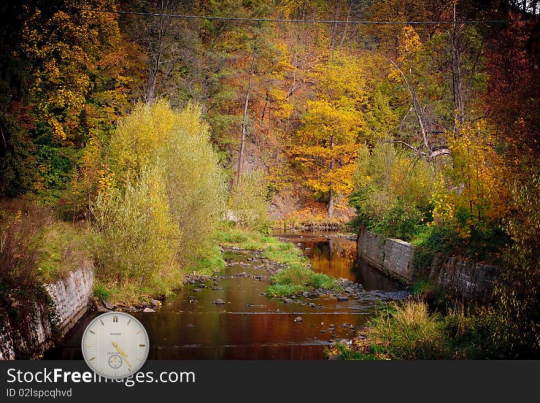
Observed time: 4:24
